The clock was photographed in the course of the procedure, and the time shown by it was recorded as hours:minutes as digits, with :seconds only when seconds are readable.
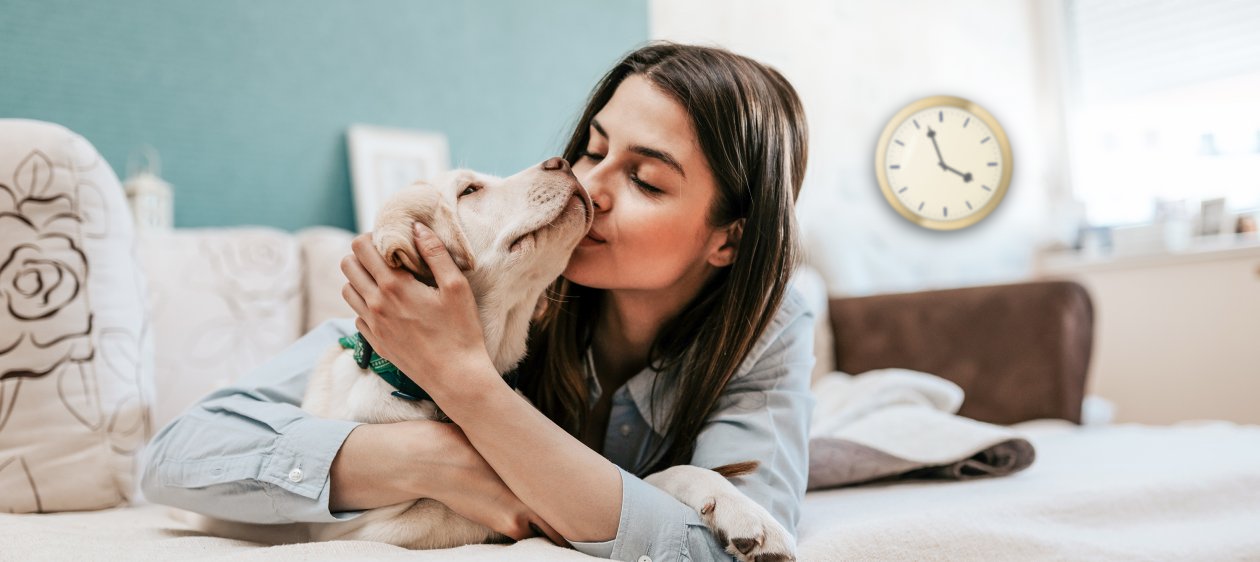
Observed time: 3:57
